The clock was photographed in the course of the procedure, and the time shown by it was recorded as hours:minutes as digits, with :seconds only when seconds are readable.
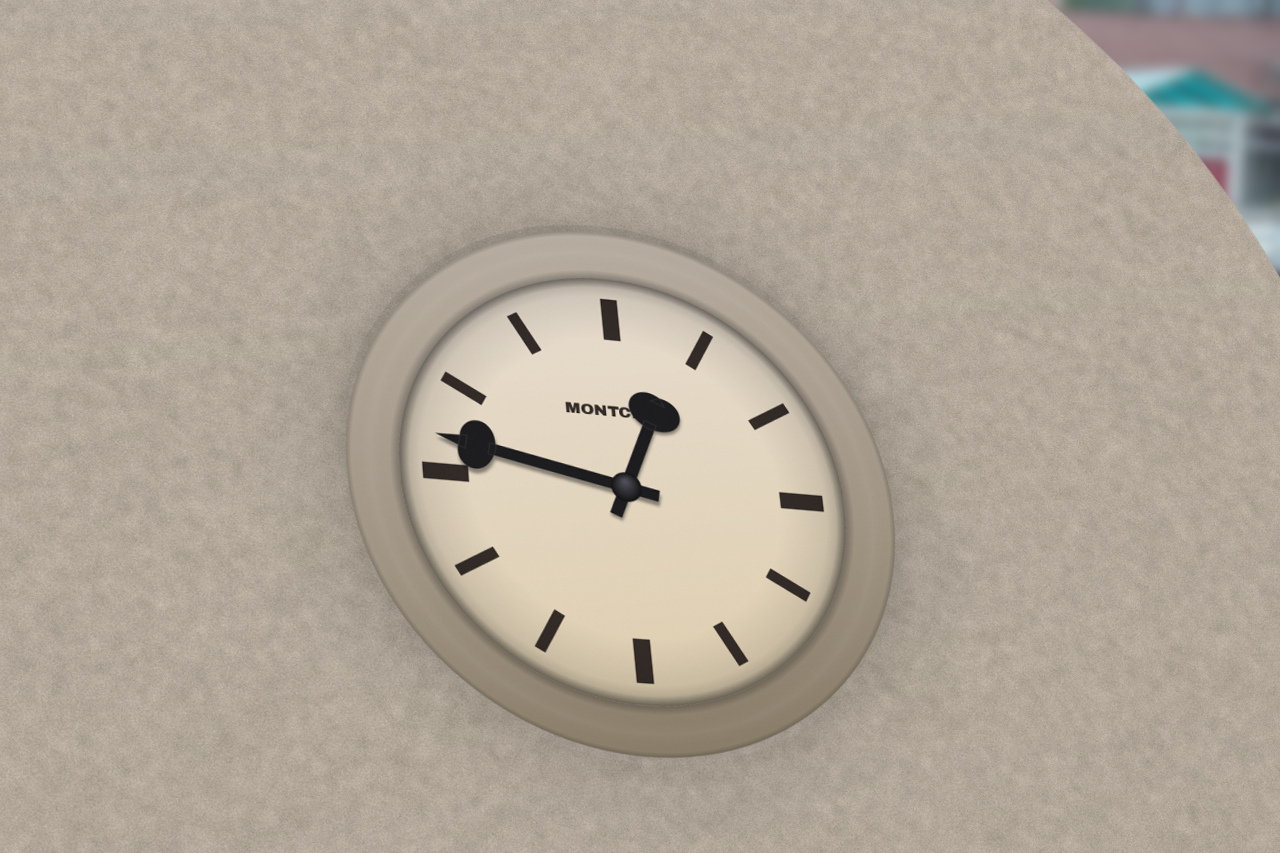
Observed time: 12:47
